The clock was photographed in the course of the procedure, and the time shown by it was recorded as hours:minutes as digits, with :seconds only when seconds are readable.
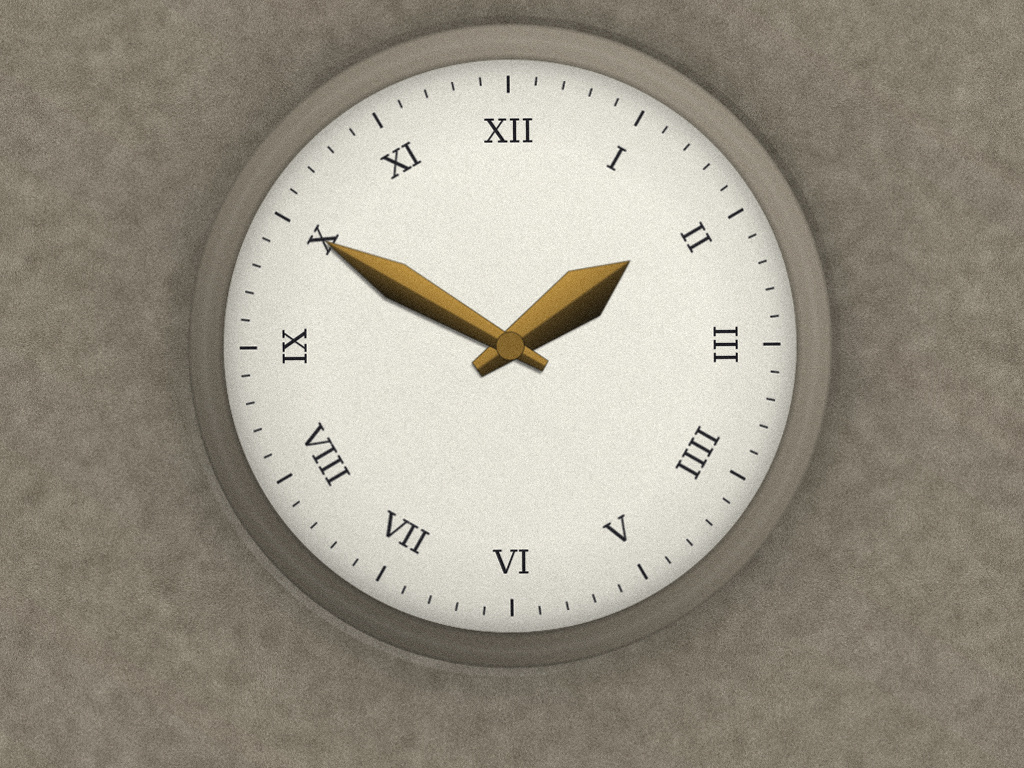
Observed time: 1:50
